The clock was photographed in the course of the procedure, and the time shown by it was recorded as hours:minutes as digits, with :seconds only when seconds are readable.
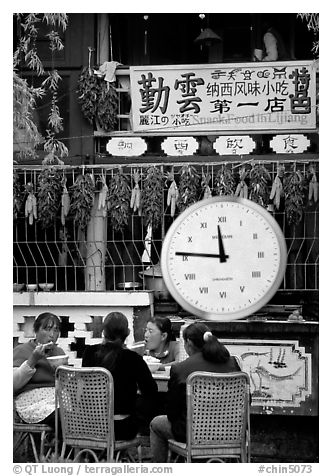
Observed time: 11:46
